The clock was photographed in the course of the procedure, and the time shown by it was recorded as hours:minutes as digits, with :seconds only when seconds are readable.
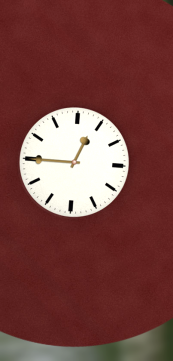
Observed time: 12:45
